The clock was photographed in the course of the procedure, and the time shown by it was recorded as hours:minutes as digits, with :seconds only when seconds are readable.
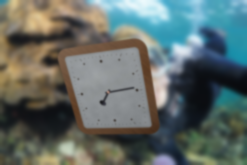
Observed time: 7:14
